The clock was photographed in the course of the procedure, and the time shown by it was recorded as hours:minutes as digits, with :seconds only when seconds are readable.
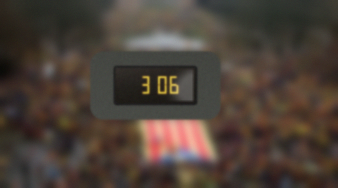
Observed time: 3:06
